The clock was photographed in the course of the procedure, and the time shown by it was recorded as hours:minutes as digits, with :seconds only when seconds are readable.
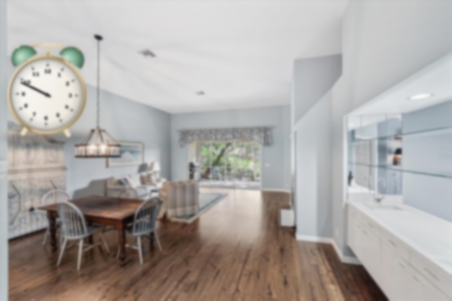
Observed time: 9:49
